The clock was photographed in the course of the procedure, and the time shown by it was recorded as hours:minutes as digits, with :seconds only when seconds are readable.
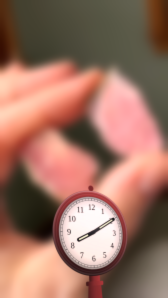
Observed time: 8:10
